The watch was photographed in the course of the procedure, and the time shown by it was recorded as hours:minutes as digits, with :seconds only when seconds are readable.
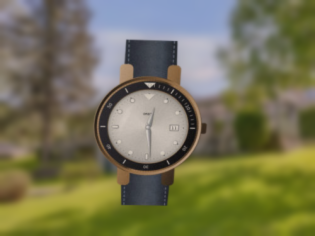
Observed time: 12:29
